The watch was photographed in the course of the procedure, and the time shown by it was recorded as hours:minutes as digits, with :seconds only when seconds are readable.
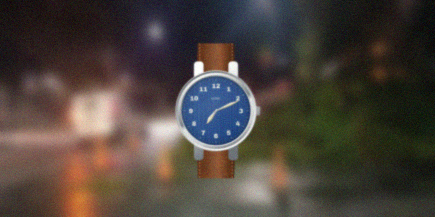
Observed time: 7:11
